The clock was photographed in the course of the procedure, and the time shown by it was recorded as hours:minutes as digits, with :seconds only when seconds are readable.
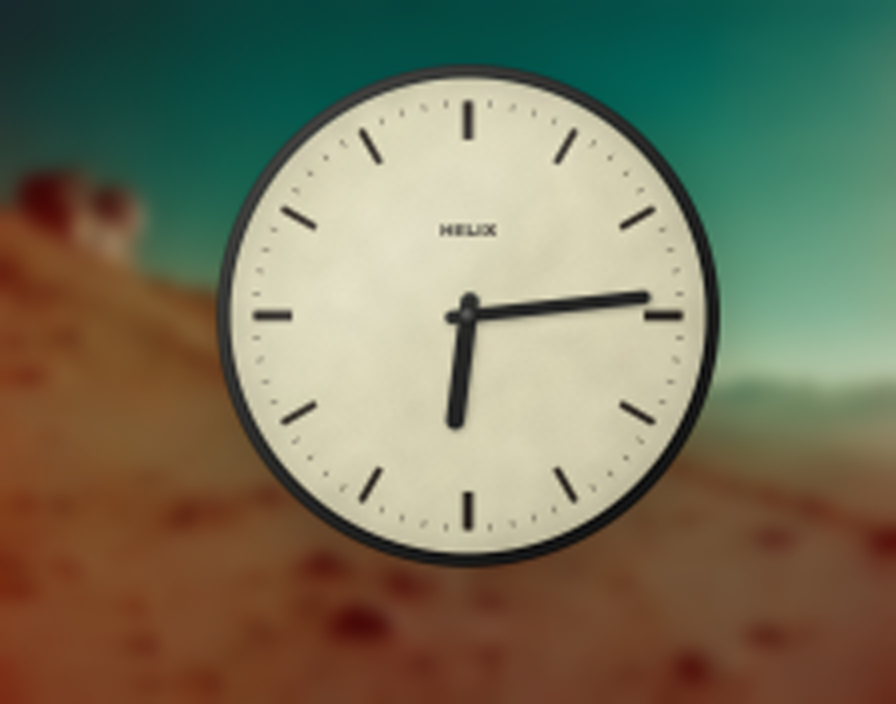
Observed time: 6:14
